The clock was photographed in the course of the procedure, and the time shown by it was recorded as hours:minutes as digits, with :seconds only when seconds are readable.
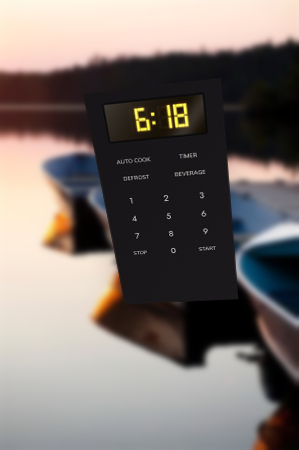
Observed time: 6:18
